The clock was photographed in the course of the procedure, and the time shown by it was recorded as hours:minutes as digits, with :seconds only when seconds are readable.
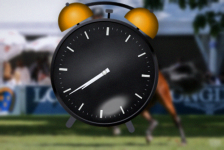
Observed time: 7:39
